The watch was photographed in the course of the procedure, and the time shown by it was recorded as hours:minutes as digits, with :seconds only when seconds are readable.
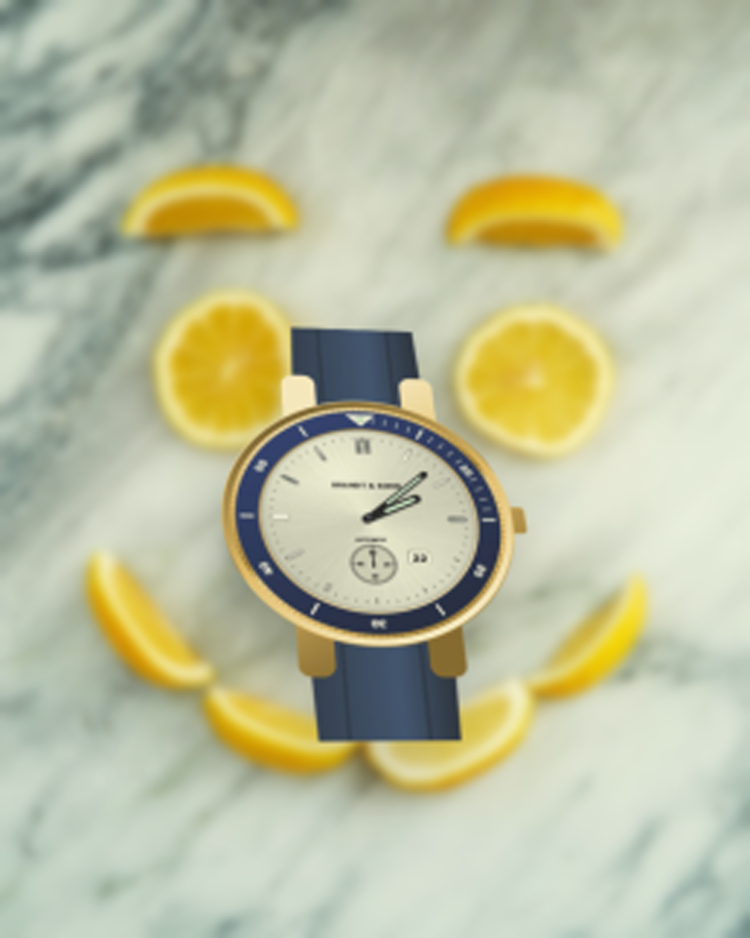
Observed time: 2:08
